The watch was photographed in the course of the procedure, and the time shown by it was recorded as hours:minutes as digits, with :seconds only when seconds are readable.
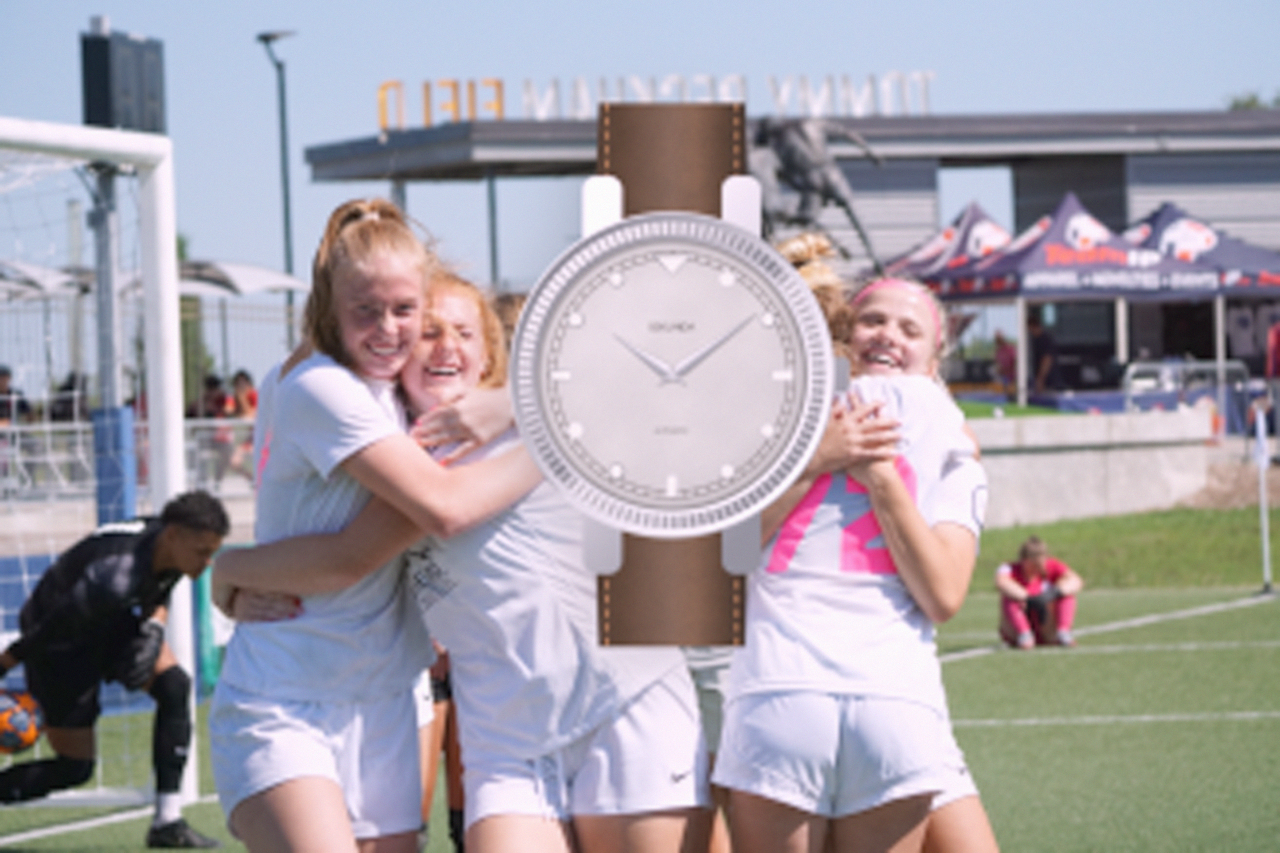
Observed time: 10:09
